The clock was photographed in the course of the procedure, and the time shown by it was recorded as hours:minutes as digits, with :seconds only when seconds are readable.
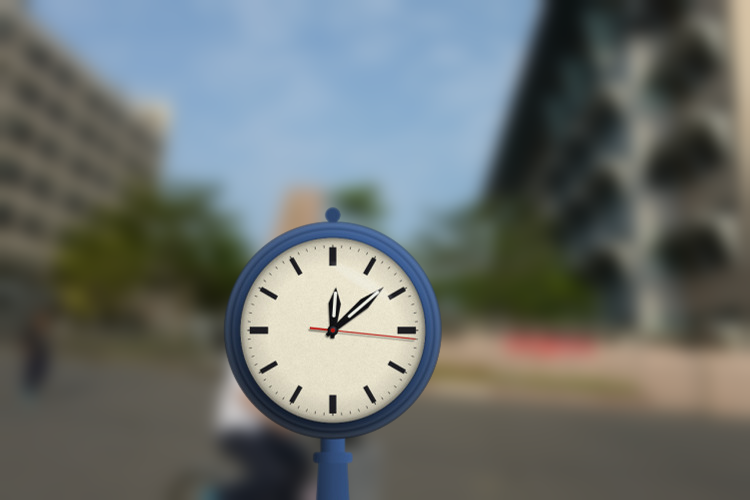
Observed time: 12:08:16
